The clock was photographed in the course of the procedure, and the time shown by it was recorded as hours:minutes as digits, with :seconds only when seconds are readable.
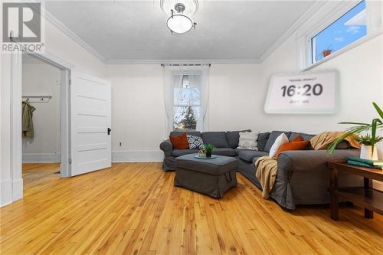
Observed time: 16:20
